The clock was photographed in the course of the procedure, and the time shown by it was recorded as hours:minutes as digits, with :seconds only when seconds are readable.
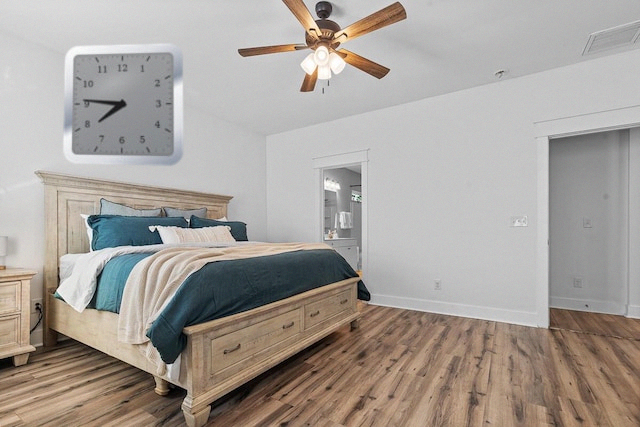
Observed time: 7:46
